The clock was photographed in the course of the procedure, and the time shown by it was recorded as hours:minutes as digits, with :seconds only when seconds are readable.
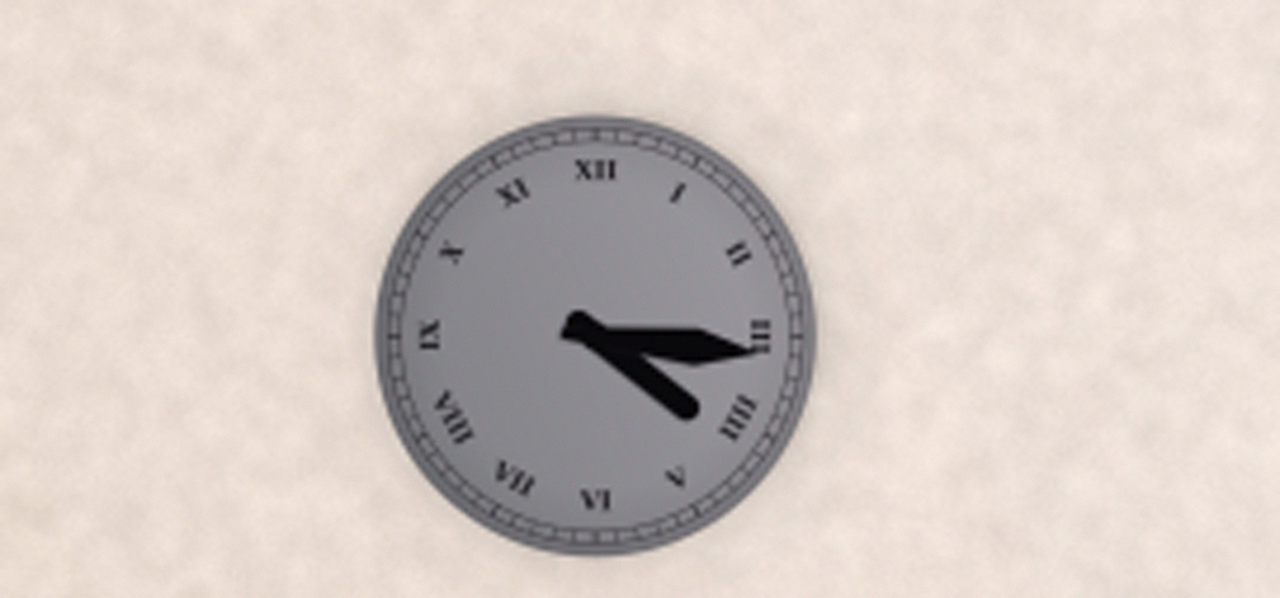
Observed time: 4:16
